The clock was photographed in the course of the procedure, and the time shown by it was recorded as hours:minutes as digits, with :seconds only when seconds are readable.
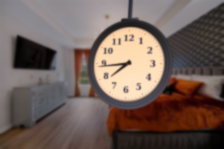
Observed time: 7:44
